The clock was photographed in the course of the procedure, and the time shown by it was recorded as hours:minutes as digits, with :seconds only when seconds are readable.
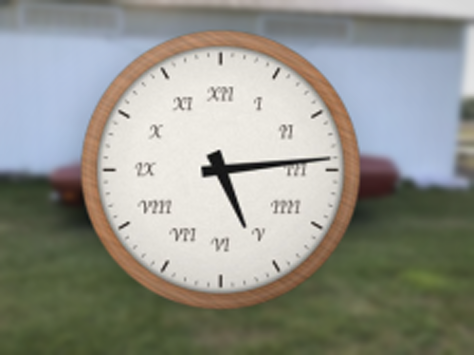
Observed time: 5:14
